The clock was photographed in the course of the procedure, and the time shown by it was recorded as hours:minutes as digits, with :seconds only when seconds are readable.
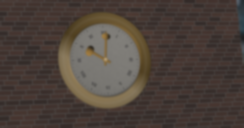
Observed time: 10:01
